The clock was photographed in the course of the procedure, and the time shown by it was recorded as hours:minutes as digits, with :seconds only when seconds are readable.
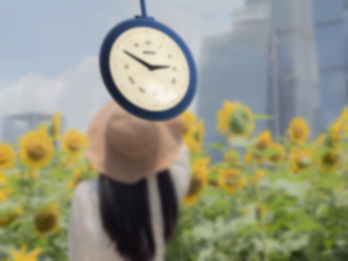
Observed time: 2:50
